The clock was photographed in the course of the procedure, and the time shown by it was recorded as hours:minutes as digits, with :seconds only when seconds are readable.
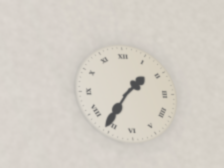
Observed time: 1:36
